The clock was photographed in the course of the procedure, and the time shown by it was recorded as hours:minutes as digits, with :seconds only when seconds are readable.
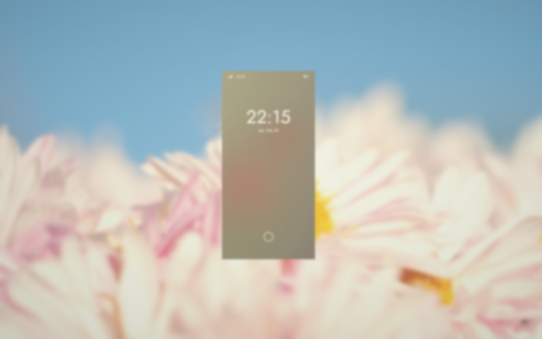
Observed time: 22:15
